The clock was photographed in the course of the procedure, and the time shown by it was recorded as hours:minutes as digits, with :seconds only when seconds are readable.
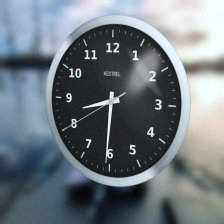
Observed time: 8:30:40
